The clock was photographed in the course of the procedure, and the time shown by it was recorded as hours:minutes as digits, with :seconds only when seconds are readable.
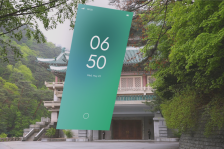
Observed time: 6:50
